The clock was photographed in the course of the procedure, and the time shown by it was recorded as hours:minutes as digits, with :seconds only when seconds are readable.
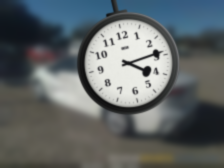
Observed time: 4:14
